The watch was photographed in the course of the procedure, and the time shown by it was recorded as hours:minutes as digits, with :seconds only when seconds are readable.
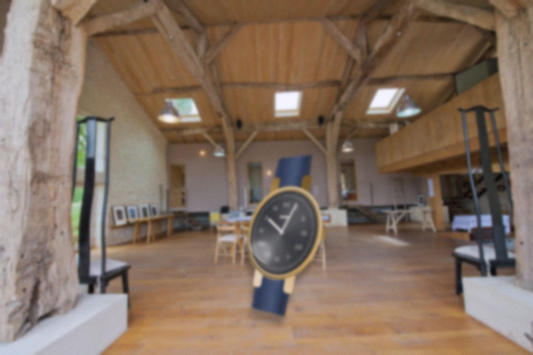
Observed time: 10:04
